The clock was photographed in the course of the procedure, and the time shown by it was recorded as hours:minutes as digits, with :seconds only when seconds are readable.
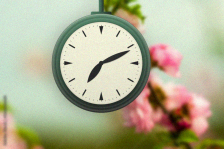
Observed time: 7:11
